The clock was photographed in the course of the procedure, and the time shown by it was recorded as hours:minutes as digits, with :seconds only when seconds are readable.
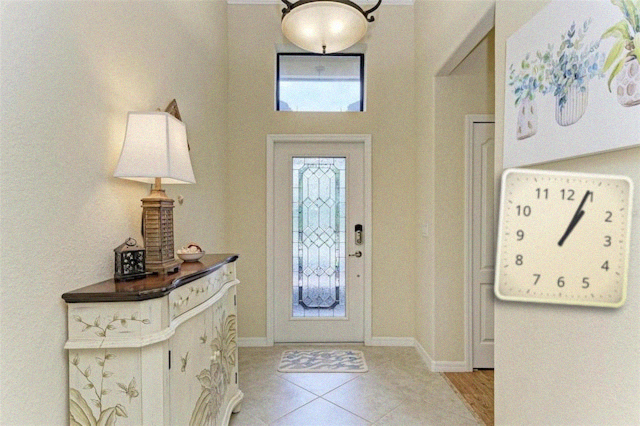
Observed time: 1:04
